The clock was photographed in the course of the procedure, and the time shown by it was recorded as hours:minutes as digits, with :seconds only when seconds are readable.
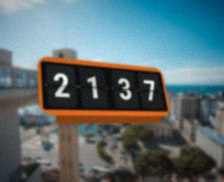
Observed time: 21:37
